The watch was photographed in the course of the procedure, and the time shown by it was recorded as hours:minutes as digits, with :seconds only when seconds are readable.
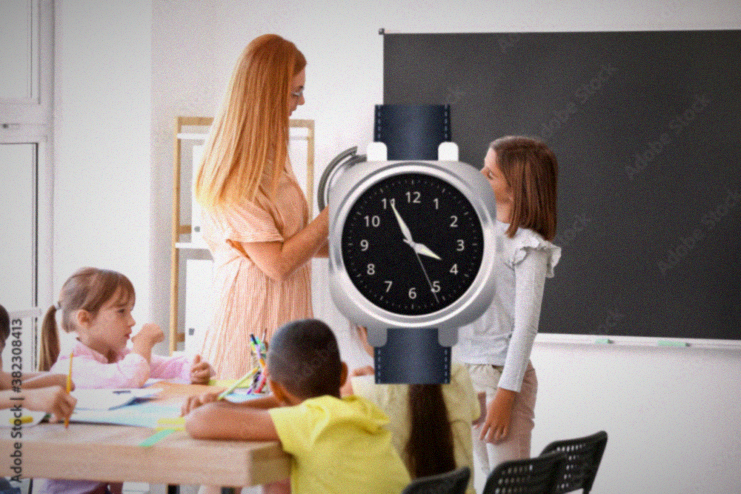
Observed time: 3:55:26
